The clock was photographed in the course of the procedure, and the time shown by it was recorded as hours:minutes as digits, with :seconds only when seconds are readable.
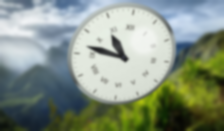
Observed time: 10:47
